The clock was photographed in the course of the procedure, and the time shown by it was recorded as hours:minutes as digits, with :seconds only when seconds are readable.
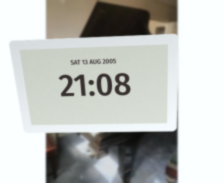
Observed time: 21:08
